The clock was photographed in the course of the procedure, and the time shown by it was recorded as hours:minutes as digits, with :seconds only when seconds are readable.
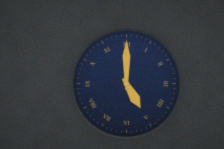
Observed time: 5:00
